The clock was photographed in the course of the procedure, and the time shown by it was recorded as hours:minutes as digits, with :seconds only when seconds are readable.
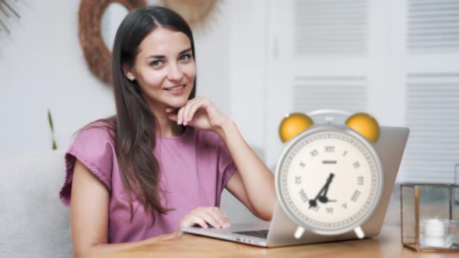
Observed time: 6:36
